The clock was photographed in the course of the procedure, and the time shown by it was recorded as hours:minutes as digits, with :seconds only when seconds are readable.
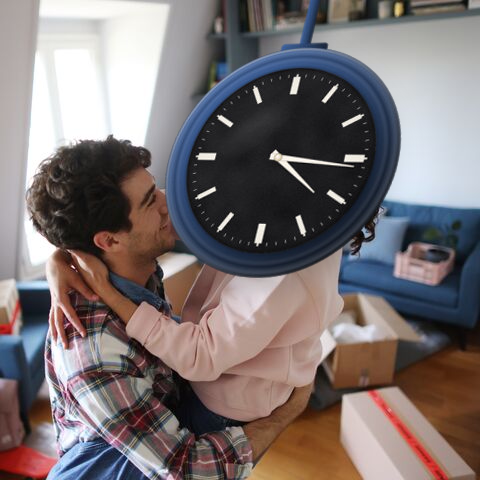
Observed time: 4:16
